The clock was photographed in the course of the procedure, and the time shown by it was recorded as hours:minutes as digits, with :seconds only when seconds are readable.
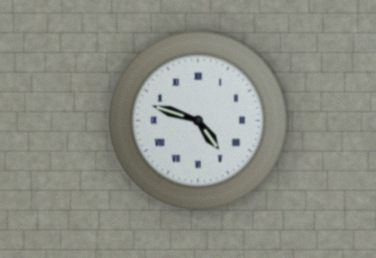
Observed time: 4:48
